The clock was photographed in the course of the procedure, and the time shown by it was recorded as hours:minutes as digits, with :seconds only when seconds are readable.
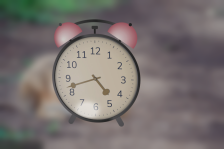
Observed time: 4:42
